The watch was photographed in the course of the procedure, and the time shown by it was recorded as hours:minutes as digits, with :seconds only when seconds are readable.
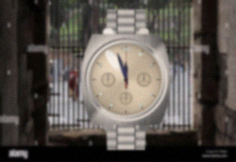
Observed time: 11:57
